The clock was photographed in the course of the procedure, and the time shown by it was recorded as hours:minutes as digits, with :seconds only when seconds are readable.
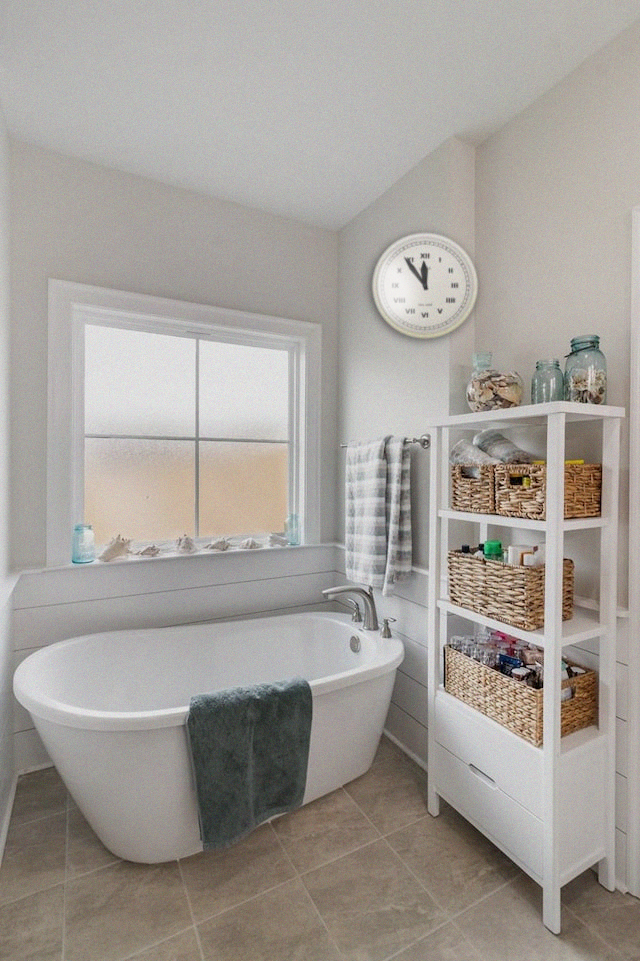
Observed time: 11:54
